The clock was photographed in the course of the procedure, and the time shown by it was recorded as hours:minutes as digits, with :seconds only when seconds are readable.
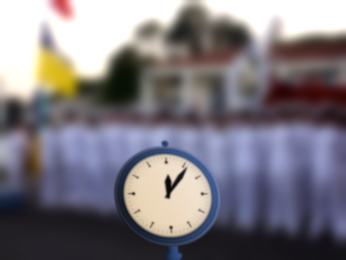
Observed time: 12:06
